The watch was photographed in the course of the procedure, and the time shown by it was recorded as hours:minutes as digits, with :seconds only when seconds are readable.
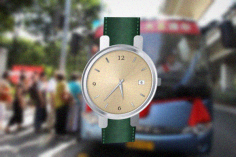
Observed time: 5:37
